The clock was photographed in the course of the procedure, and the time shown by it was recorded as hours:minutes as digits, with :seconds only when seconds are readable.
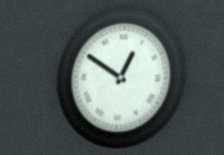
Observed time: 12:50
